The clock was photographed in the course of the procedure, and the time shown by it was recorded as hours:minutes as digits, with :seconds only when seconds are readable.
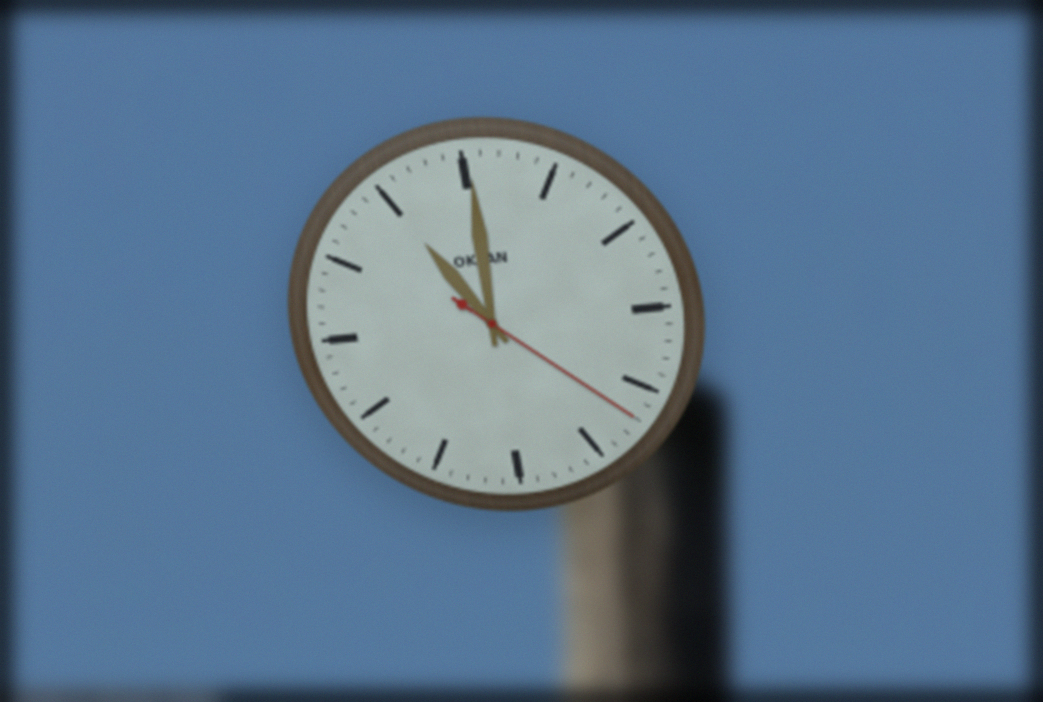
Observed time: 11:00:22
